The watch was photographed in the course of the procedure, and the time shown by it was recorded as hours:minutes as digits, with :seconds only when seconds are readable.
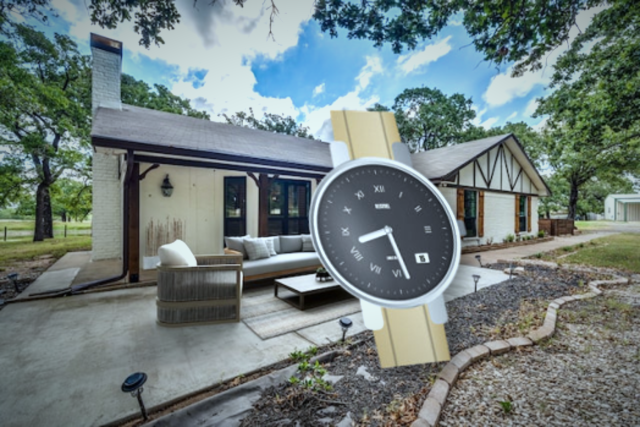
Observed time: 8:28
